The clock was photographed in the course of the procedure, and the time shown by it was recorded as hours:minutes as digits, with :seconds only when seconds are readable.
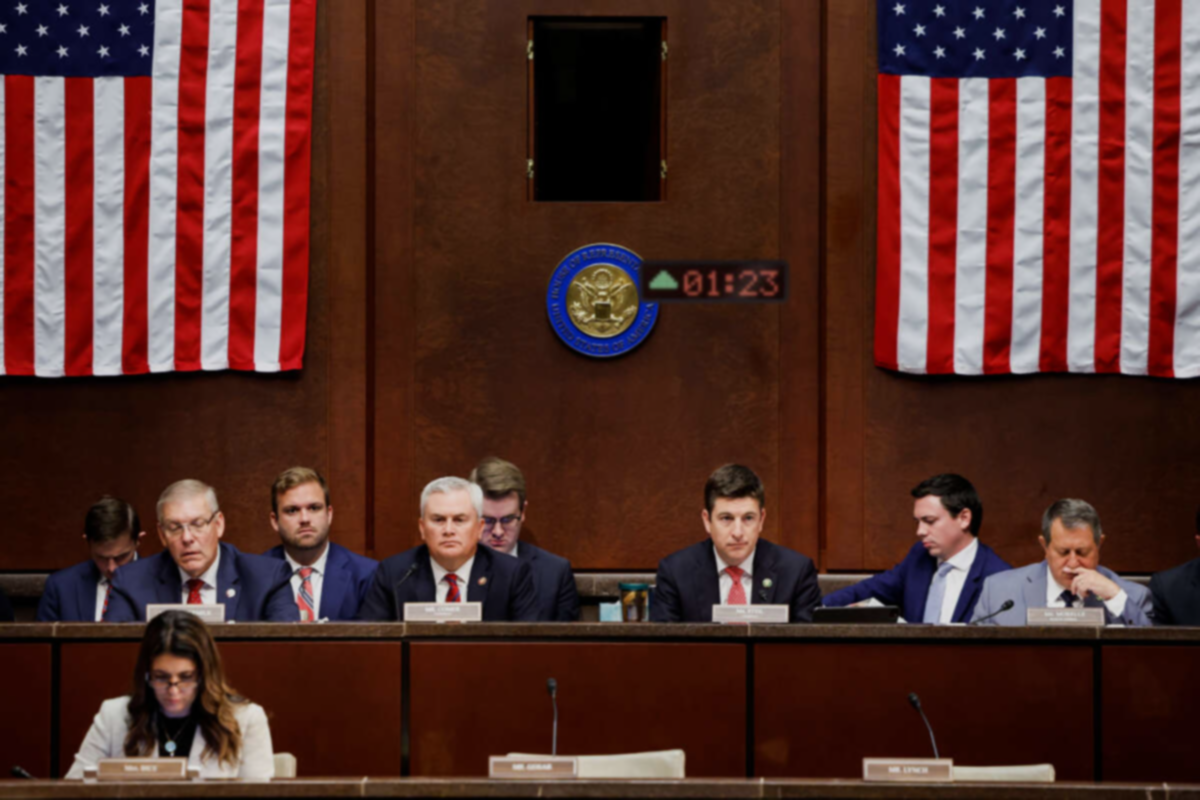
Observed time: 1:23
